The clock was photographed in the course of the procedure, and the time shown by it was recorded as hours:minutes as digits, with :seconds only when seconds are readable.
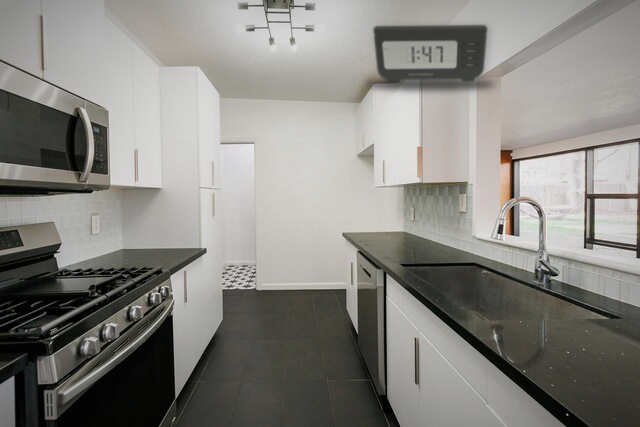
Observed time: 1:47
